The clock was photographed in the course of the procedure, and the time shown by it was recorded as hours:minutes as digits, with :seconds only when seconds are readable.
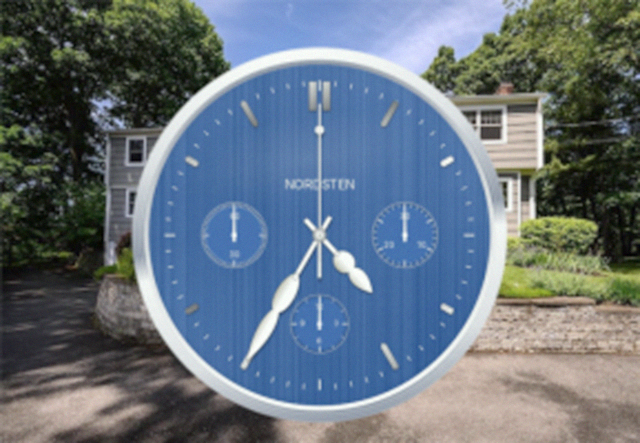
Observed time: 4:35
